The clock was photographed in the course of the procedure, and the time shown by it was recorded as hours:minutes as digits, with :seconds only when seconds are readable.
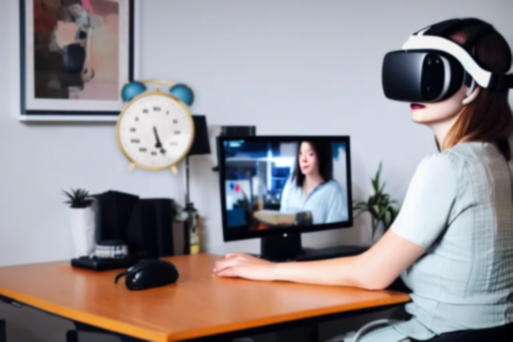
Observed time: 5:26
